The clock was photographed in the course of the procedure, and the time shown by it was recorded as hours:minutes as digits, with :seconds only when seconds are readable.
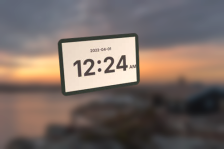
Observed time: 12:24
